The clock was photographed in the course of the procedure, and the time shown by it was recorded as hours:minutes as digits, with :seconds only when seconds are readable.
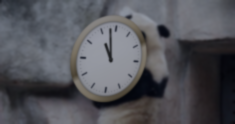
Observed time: 10:58
